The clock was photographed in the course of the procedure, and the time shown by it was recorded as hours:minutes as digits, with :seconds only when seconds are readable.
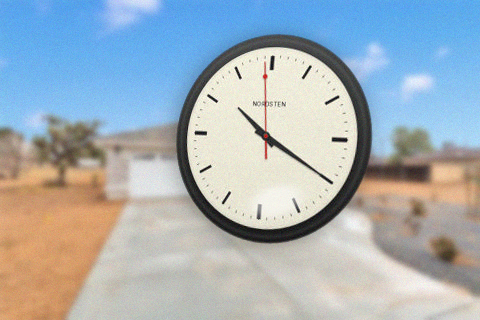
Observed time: 10:19:59
